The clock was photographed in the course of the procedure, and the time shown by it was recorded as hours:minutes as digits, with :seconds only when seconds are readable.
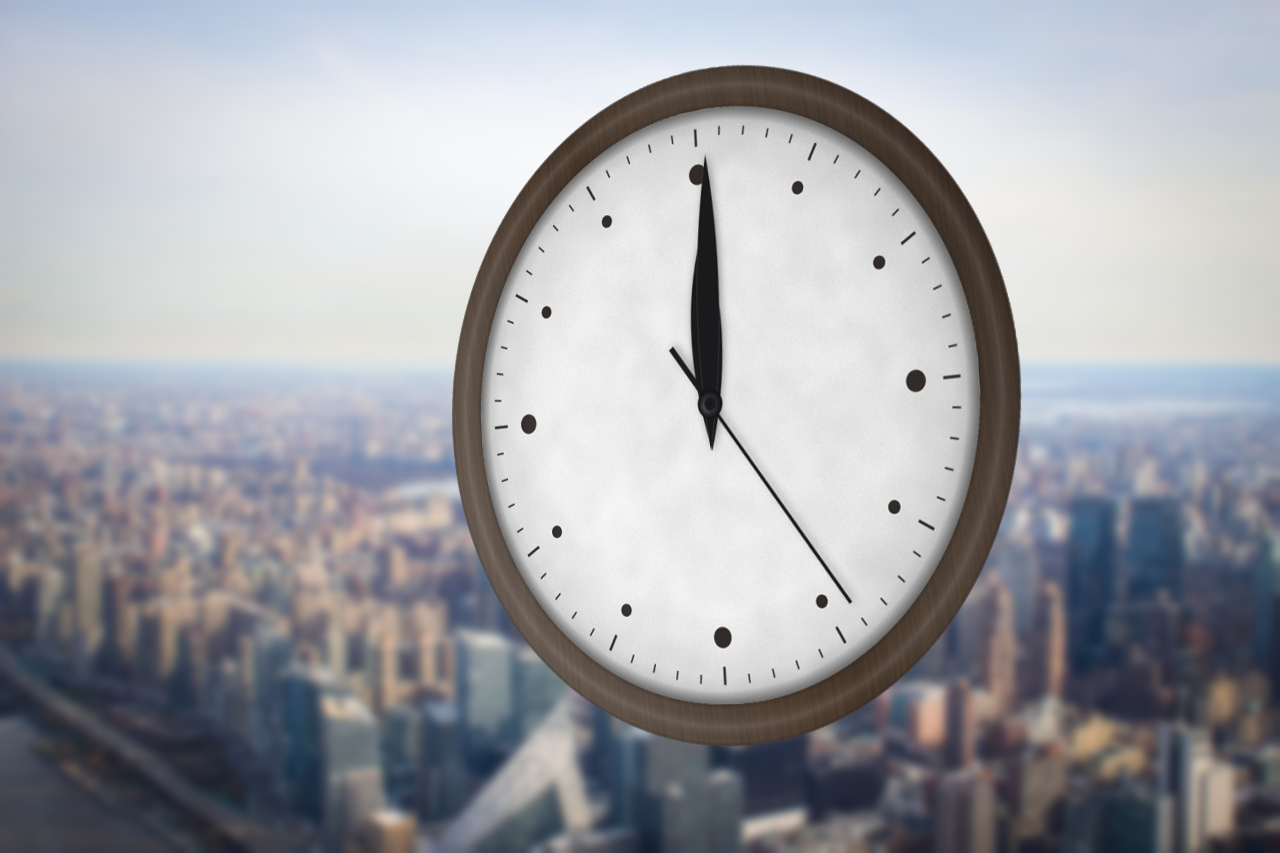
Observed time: 12:00:24
